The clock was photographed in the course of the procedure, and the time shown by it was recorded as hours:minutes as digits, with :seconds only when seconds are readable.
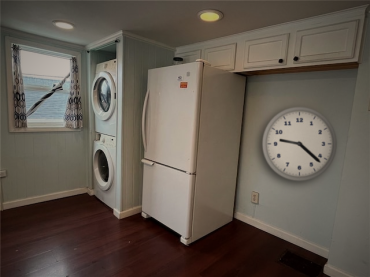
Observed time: 9:22
